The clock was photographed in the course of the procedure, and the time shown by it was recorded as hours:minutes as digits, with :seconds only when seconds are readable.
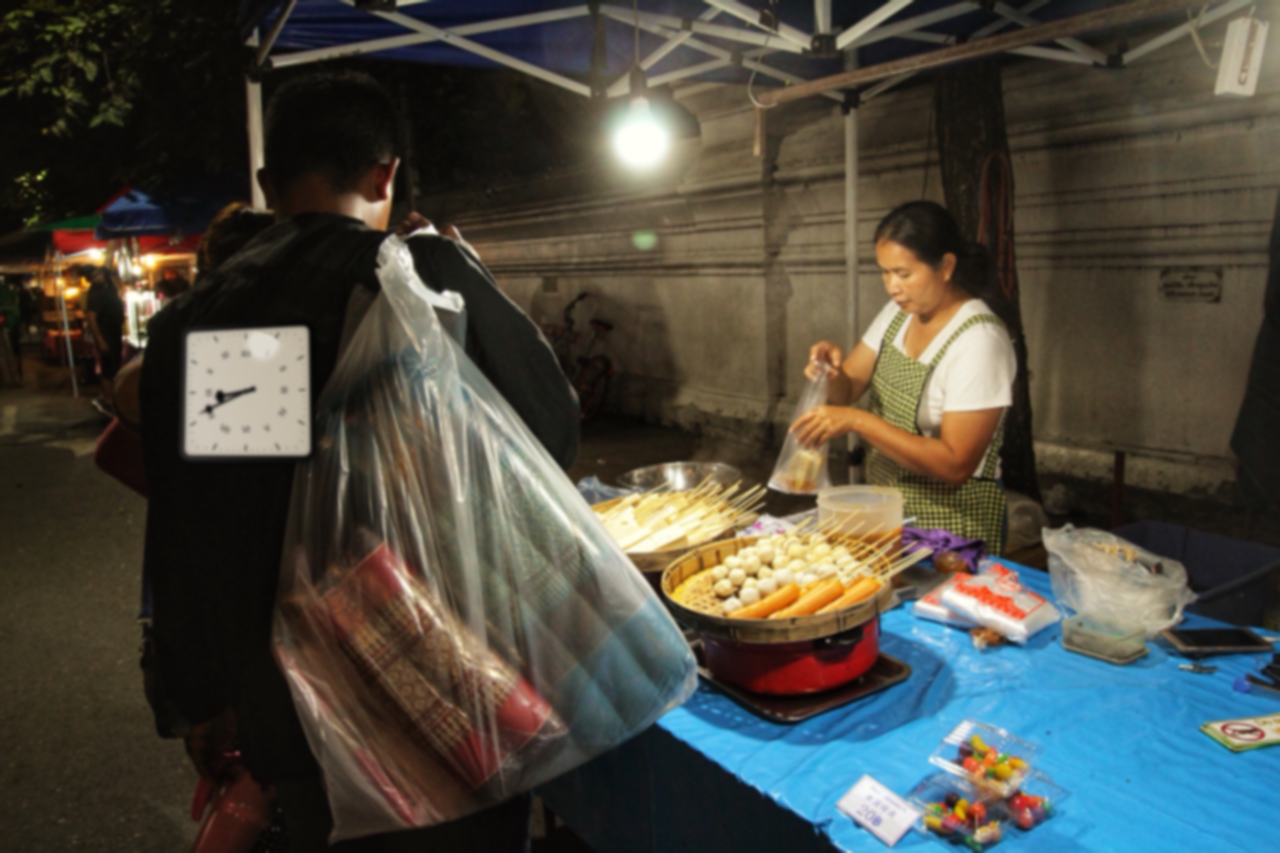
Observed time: 8:41
